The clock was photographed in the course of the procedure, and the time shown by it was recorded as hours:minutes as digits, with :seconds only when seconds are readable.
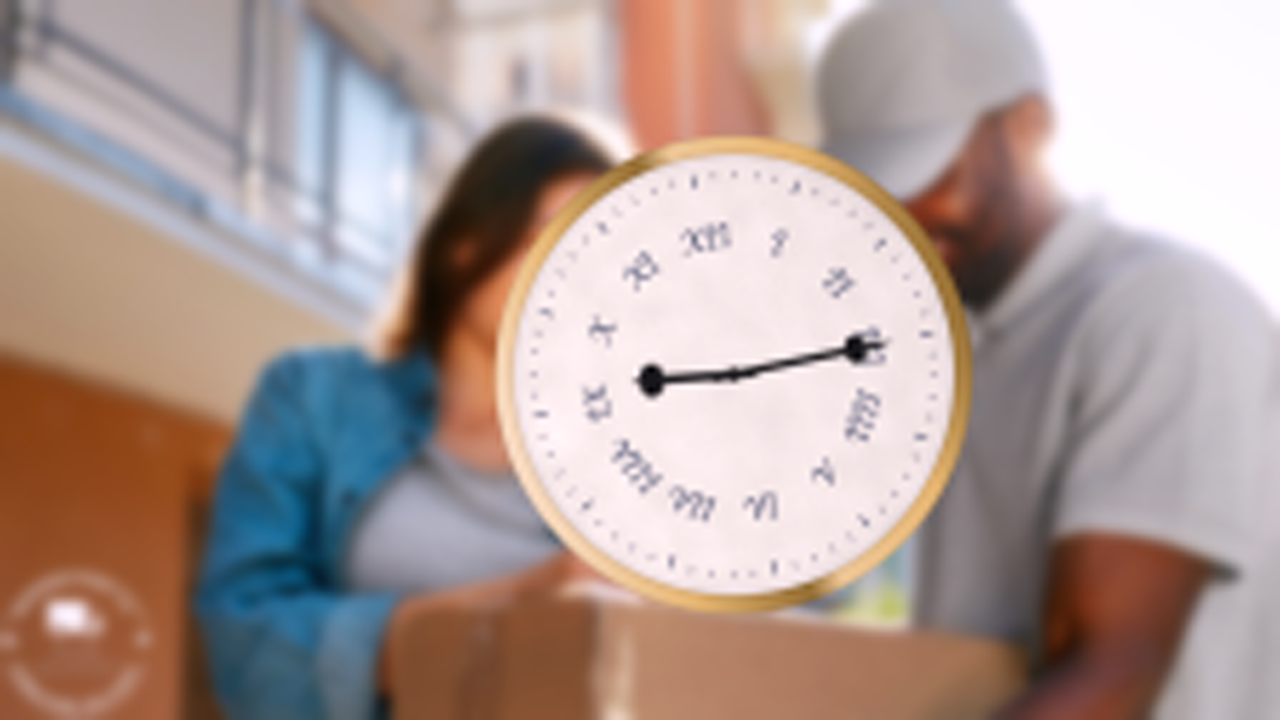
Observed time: 9:15
